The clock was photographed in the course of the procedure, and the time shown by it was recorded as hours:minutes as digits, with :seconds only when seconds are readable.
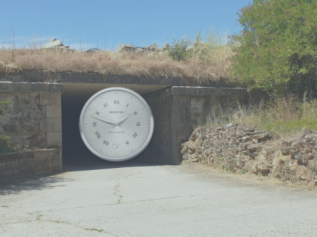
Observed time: 1:48
